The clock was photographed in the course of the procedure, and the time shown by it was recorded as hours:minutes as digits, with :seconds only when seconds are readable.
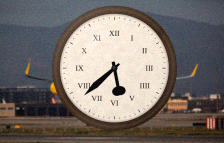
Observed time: 5:38
